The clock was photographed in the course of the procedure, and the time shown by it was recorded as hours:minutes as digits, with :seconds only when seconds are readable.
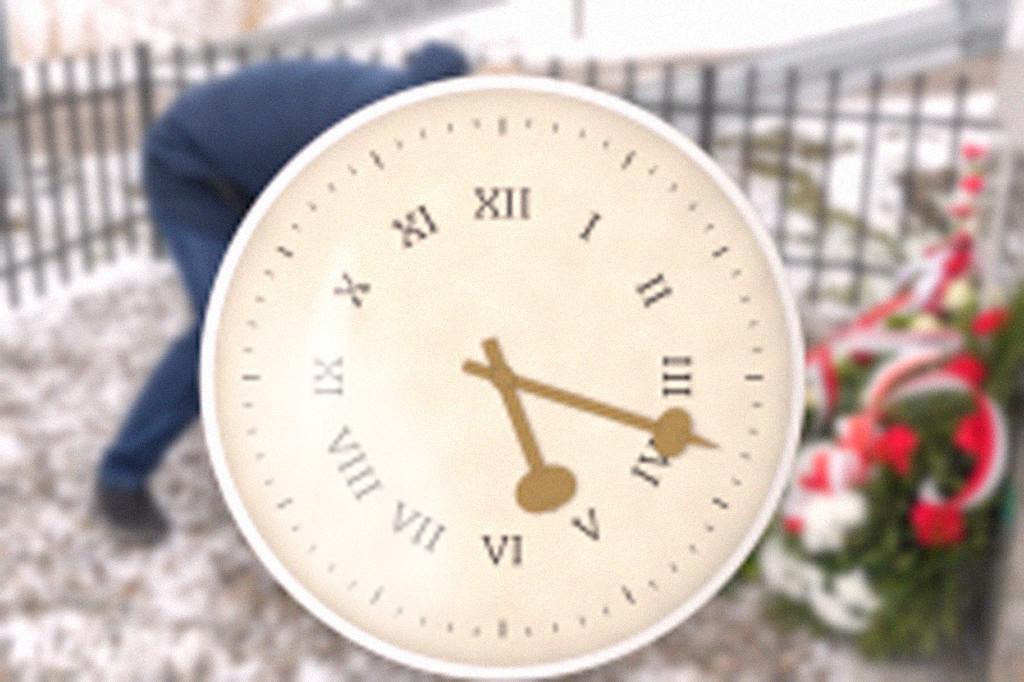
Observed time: 5:18
